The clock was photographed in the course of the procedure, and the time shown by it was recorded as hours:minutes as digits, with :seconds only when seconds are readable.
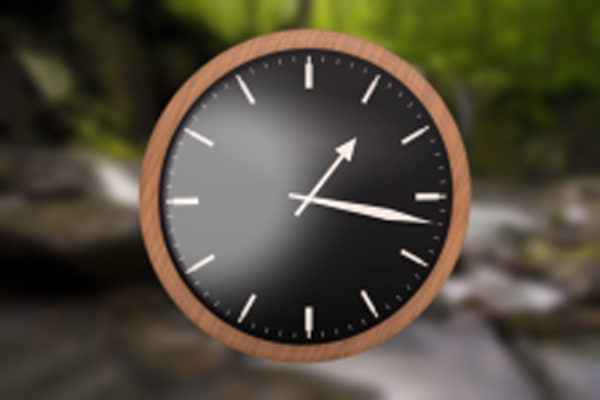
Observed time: 1:17
